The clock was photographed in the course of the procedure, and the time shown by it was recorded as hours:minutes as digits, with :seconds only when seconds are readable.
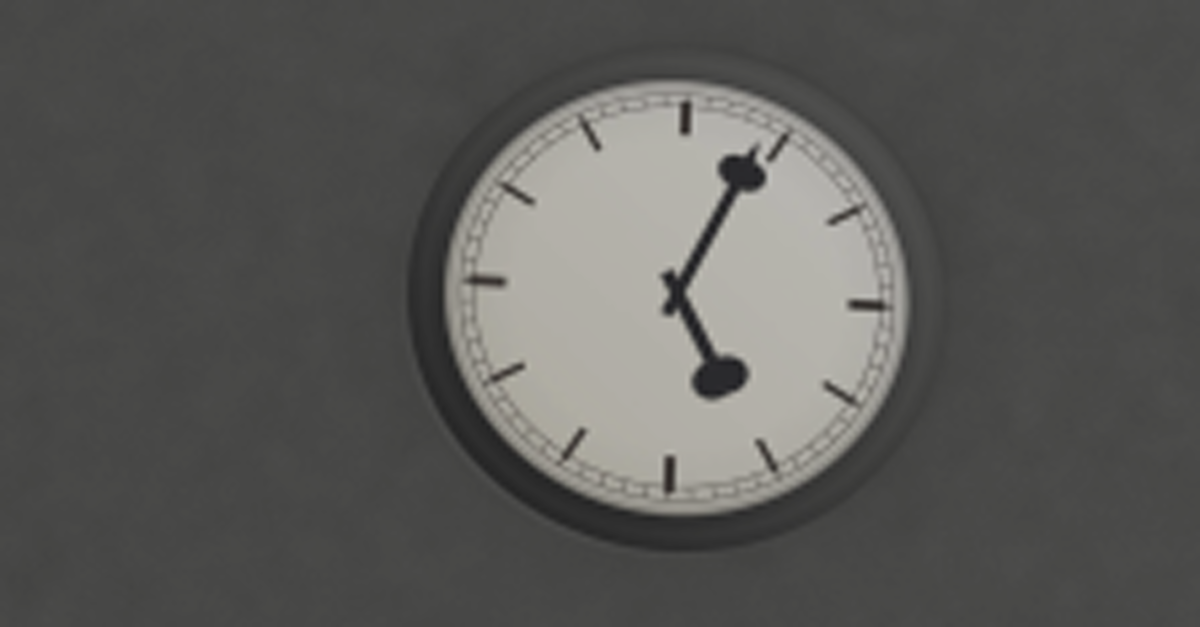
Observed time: 5:04
